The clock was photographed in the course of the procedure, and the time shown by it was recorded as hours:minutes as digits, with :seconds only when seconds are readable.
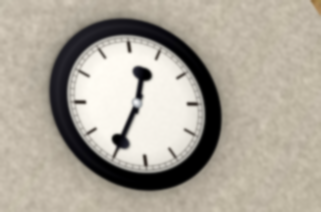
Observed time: 12:35
